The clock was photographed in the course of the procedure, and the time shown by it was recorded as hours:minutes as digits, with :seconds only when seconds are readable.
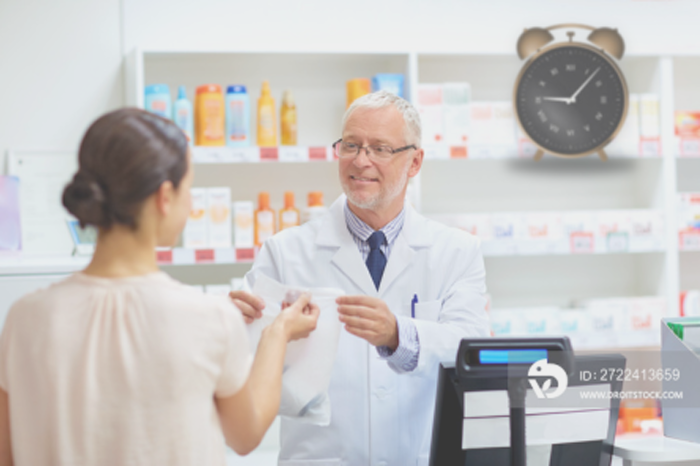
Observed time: 9:07
